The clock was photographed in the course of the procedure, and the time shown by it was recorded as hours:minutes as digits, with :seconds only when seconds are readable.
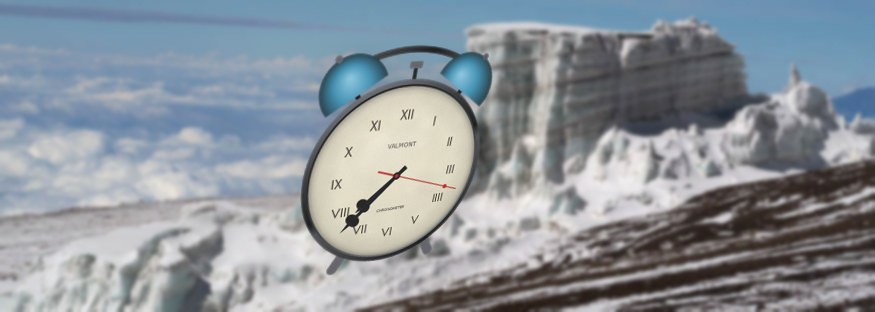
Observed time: 7:37:18
